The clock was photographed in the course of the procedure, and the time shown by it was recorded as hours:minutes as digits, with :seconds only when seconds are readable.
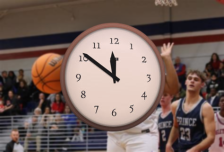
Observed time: 11:51
